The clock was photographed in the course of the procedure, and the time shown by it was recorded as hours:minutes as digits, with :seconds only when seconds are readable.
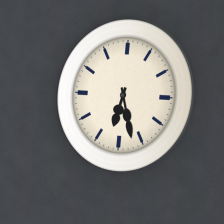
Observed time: 6:27
